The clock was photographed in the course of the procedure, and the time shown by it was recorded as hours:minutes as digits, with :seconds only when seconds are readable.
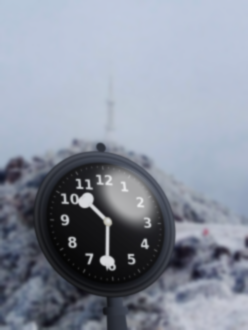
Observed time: 10:31
